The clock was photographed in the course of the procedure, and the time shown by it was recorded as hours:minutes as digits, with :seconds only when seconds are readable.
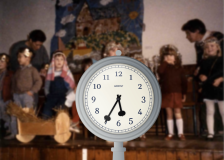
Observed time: 5:35
